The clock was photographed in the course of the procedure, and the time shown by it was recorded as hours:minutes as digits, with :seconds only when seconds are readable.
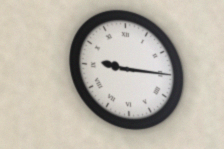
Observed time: 9:15
